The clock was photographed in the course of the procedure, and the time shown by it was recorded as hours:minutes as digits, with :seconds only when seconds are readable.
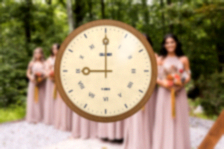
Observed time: 9:00
